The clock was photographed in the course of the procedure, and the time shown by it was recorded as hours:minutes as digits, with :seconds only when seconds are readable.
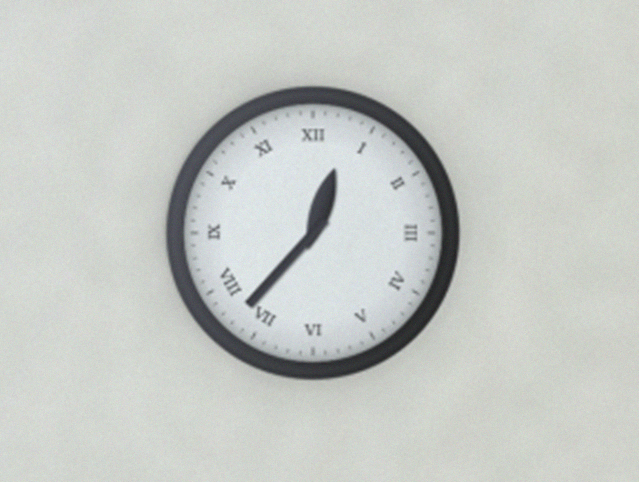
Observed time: 12:37
